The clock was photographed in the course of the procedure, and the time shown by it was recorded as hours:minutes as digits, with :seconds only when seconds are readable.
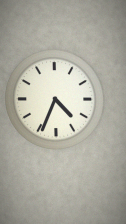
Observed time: 4:34
